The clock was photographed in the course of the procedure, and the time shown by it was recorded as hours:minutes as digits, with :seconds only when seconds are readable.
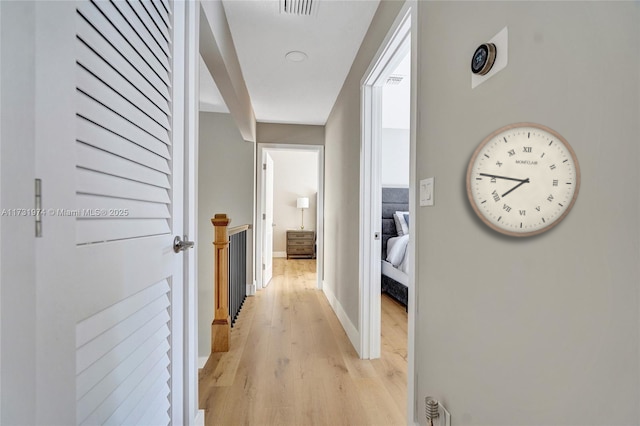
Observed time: 7:46
